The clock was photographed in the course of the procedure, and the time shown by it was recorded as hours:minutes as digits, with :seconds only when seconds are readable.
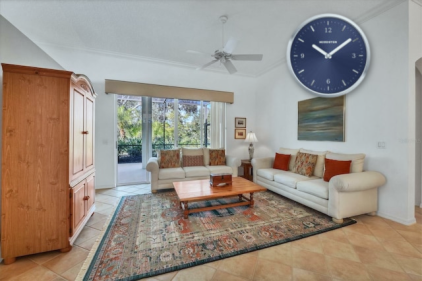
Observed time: 10:09
